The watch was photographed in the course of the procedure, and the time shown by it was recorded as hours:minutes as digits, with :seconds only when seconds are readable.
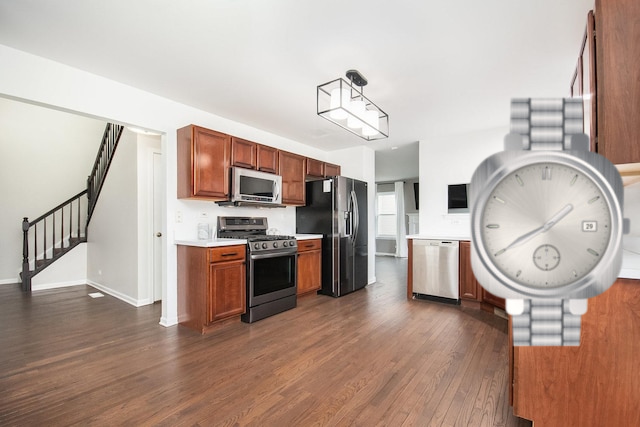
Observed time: 1:40
